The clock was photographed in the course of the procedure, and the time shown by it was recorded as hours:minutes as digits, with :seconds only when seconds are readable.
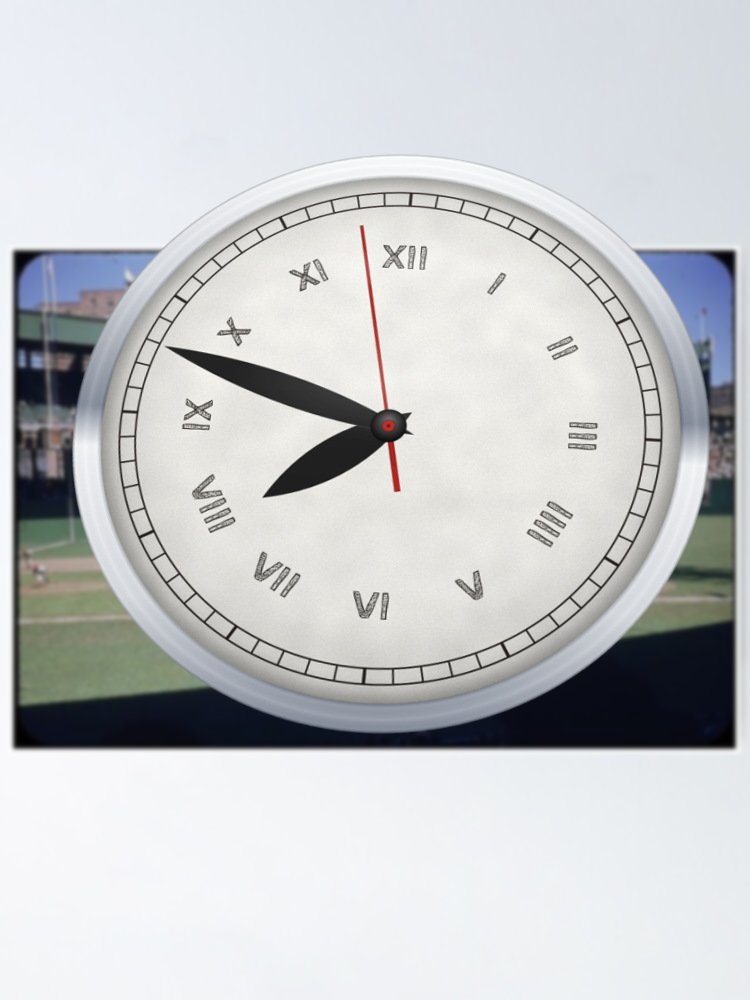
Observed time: 7:47:58
